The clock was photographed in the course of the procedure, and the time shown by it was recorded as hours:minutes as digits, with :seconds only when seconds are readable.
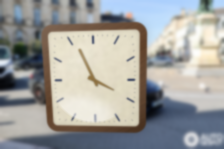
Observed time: 3:56
